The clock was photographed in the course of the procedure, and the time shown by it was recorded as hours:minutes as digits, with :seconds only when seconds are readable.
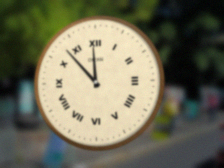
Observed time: 11:53
